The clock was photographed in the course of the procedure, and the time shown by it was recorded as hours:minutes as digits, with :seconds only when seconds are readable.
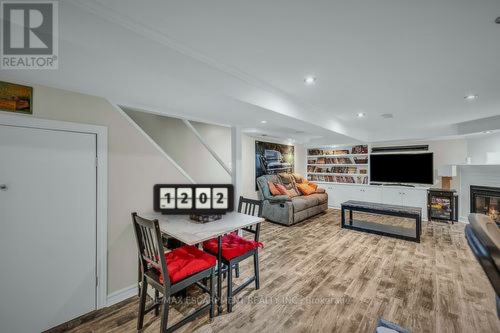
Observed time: 12:02
